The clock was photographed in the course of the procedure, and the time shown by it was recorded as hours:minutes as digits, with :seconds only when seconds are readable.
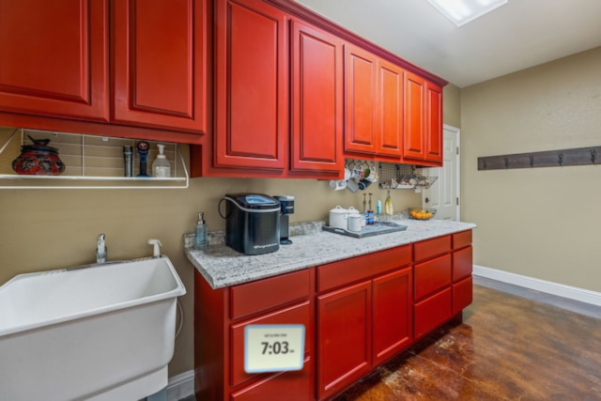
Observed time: 7:03
